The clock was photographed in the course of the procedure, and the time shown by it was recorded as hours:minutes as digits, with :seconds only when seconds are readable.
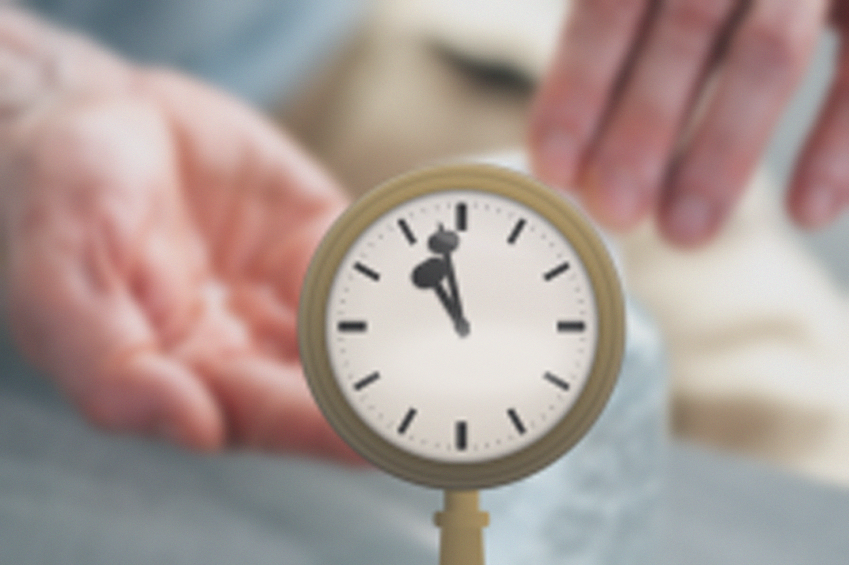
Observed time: 10:58
